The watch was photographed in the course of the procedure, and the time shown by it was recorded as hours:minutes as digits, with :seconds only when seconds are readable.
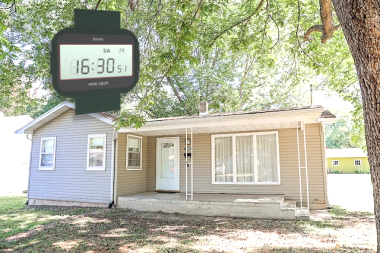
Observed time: 16:30:51
